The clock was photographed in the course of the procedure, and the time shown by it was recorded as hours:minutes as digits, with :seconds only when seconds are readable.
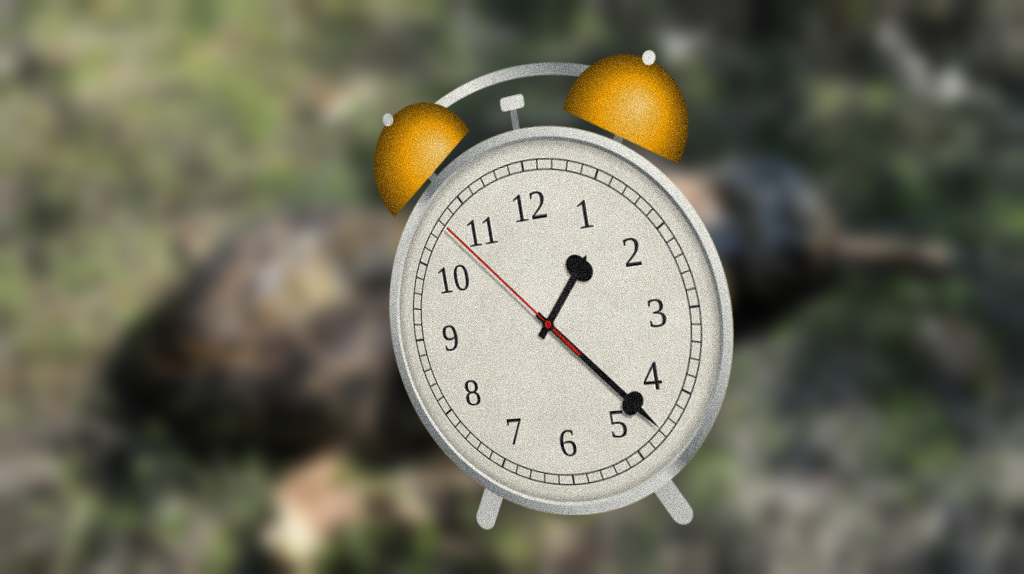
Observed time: 1:22:53
